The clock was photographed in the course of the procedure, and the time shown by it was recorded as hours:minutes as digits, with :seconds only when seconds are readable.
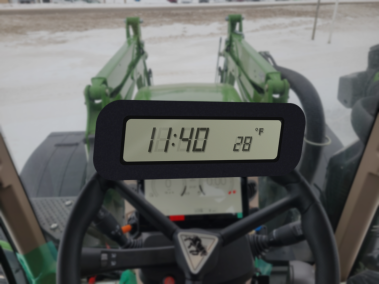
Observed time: 11:40
